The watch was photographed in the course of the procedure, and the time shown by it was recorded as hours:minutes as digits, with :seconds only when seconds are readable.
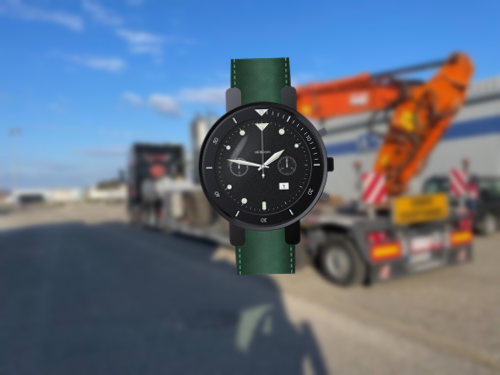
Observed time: 1:47
